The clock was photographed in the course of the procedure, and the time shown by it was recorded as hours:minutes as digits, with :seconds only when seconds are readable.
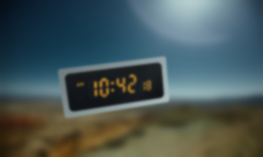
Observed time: 10:42
